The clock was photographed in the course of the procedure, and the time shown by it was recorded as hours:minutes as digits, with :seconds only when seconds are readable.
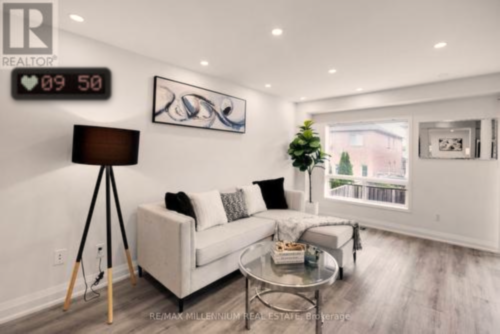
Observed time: 9:50
